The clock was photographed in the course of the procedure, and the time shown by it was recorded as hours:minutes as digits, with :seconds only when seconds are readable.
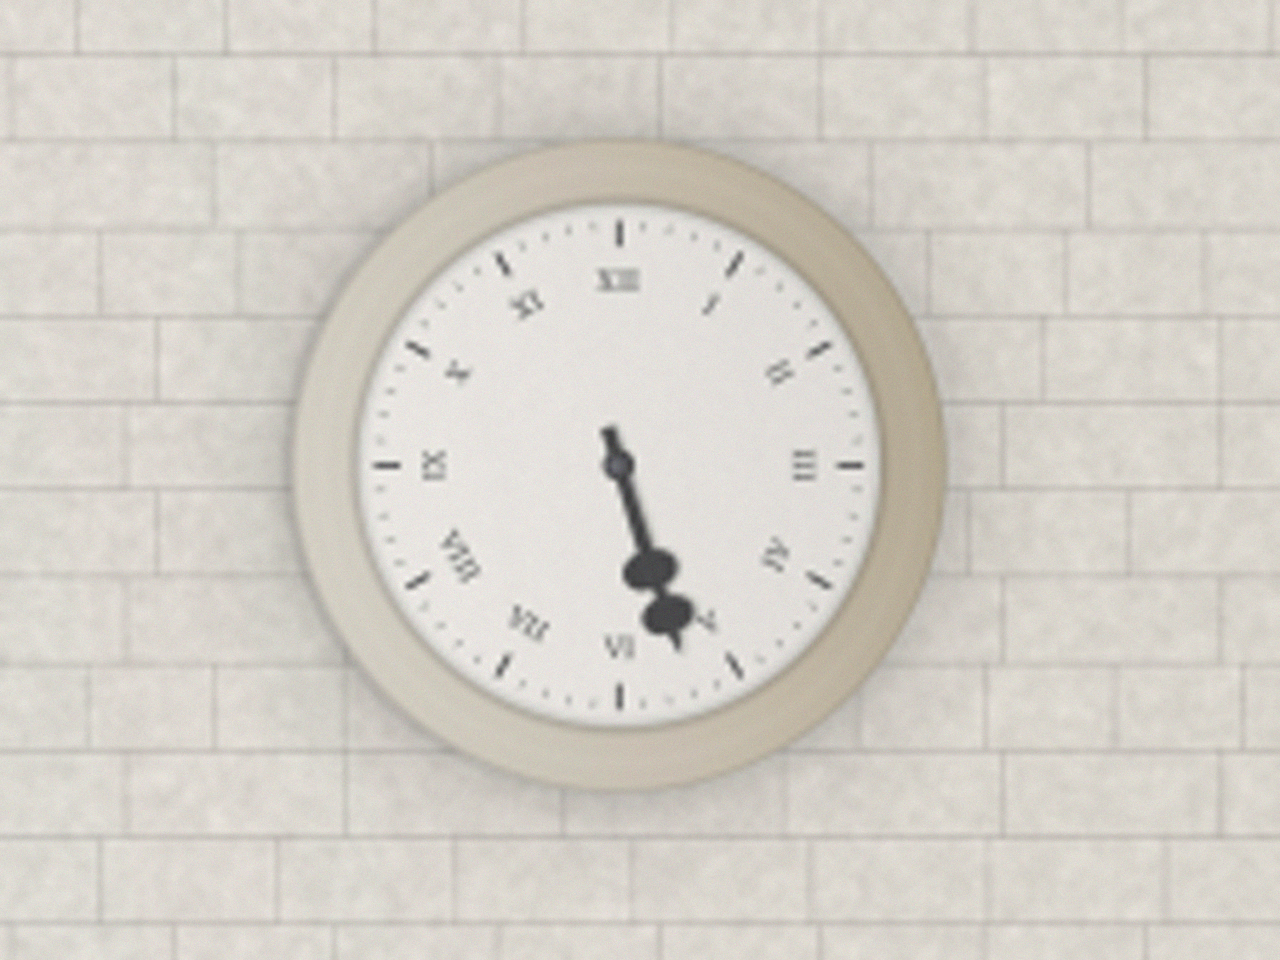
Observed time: 5:27
